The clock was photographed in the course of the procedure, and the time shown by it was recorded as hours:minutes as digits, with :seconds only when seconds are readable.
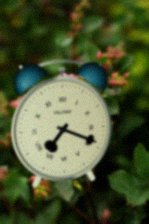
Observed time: 7:19
